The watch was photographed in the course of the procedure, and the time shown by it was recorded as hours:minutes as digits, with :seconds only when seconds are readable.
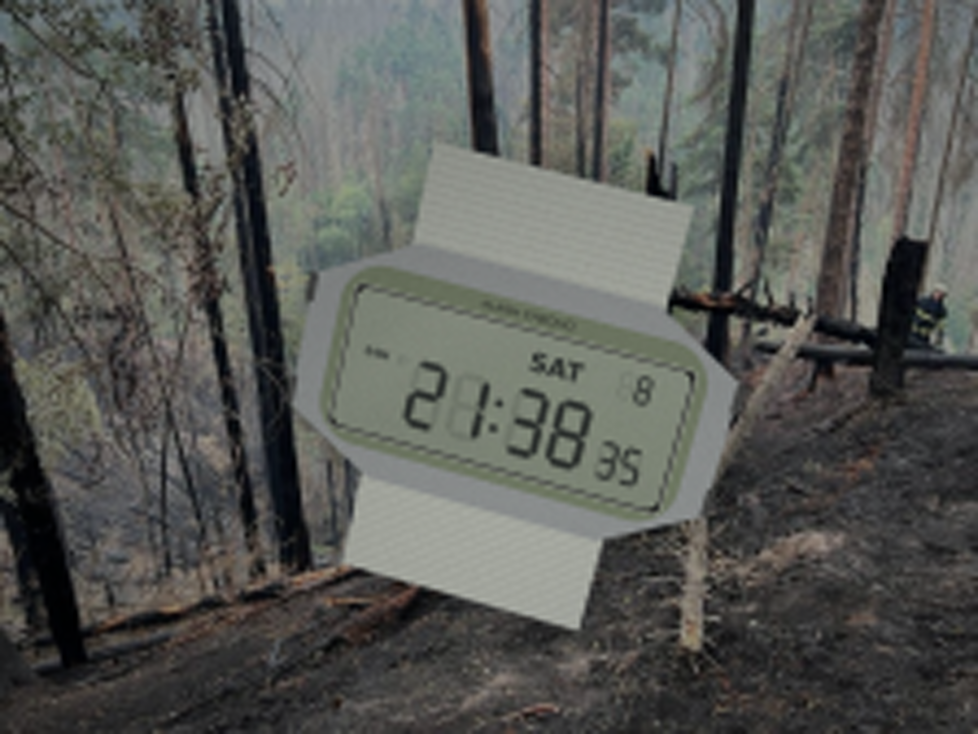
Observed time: 21:38:35
